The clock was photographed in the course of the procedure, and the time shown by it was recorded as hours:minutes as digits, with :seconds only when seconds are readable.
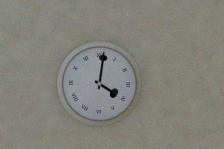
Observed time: 4:01
